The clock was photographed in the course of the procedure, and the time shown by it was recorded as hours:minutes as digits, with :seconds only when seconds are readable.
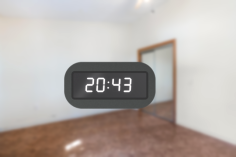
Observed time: 20:43
